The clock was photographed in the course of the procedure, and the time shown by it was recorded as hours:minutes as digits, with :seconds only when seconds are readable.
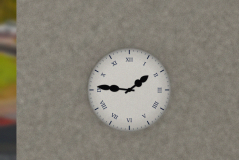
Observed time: 1:46
